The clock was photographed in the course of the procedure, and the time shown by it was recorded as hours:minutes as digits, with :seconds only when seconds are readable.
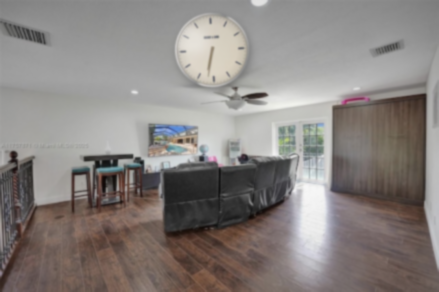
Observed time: 6:32
